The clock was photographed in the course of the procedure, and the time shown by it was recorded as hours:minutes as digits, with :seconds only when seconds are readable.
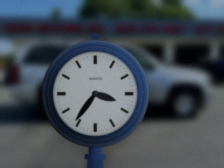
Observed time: 3:36
